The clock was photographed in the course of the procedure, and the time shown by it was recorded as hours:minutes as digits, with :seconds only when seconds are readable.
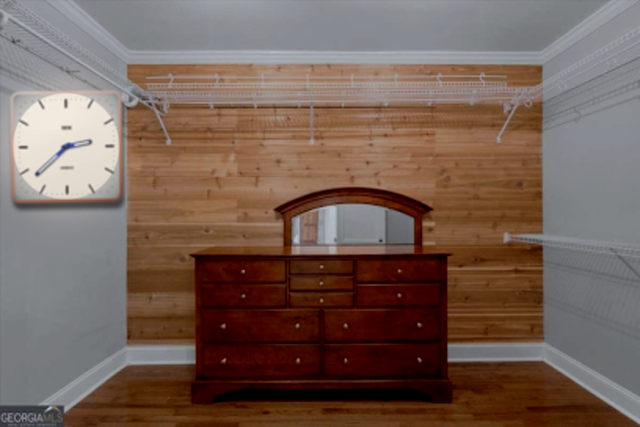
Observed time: 2:38
